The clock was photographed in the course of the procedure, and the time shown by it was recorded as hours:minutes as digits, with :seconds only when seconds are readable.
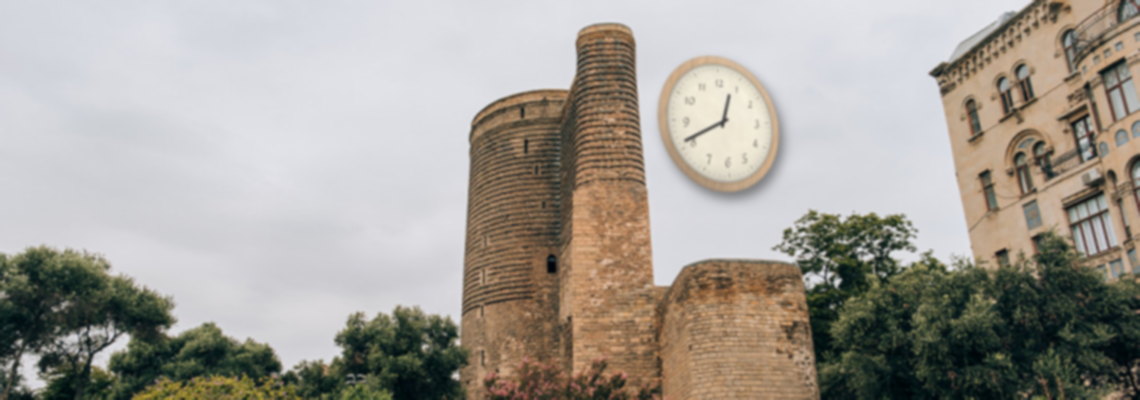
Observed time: 12:41
